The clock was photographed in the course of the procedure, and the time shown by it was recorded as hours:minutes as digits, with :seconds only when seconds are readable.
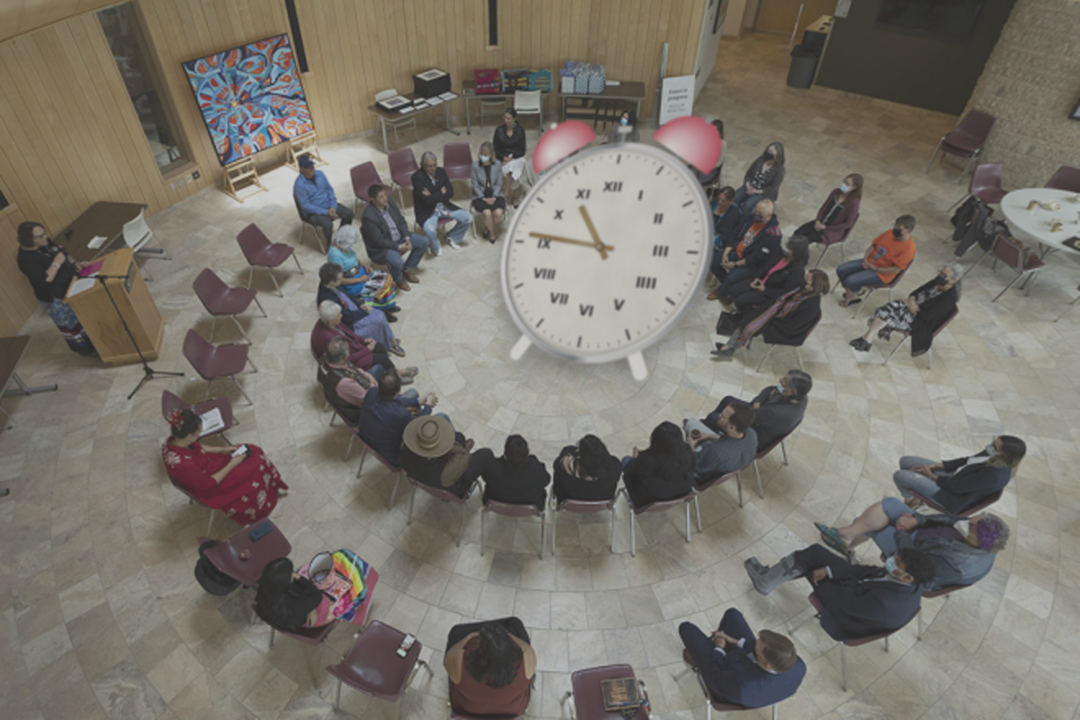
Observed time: 10:46
